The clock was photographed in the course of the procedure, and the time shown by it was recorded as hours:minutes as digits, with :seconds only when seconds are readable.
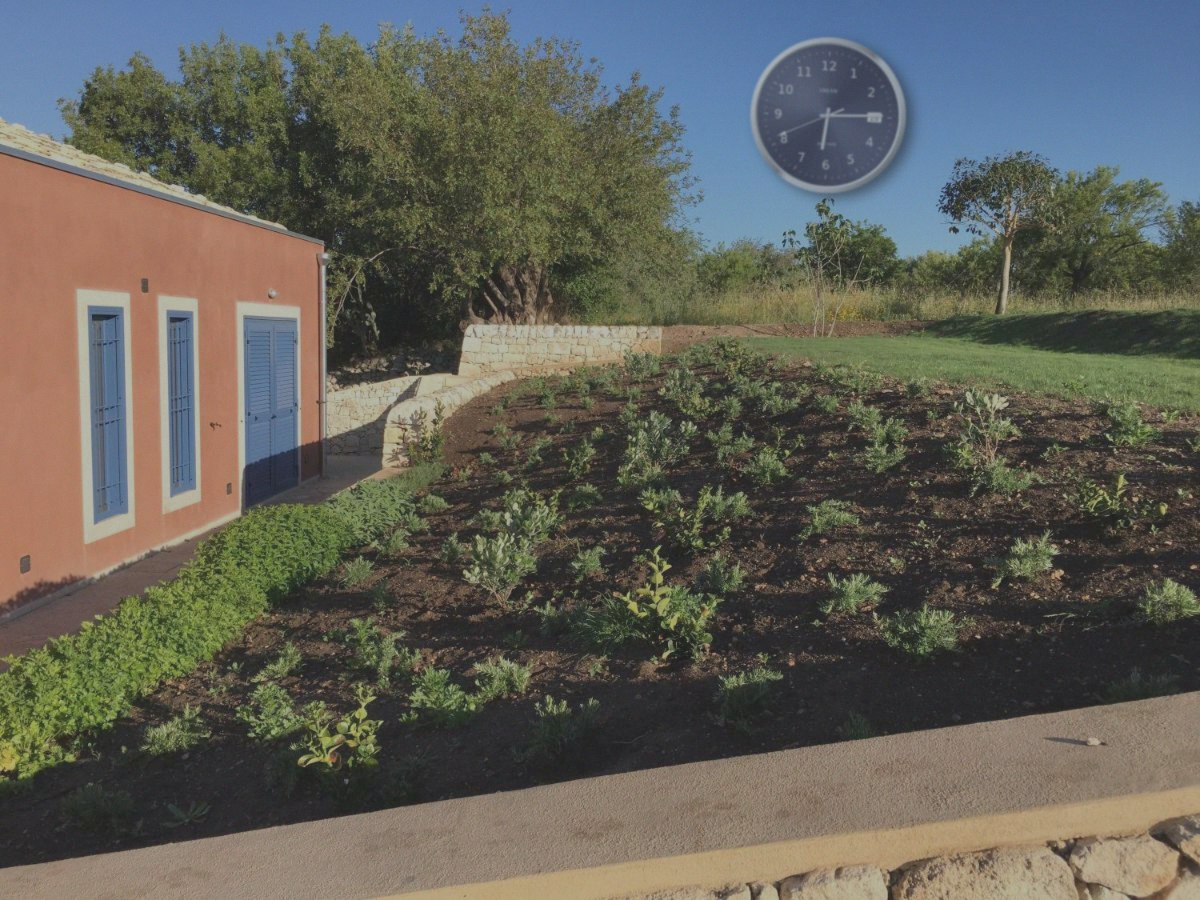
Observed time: 6:14:41
